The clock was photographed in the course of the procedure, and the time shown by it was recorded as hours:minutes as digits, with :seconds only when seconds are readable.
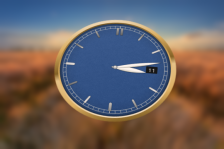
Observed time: 3:13
